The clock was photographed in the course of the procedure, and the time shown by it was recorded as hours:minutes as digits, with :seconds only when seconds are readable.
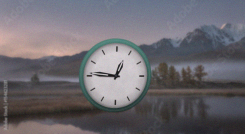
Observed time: 12:46
